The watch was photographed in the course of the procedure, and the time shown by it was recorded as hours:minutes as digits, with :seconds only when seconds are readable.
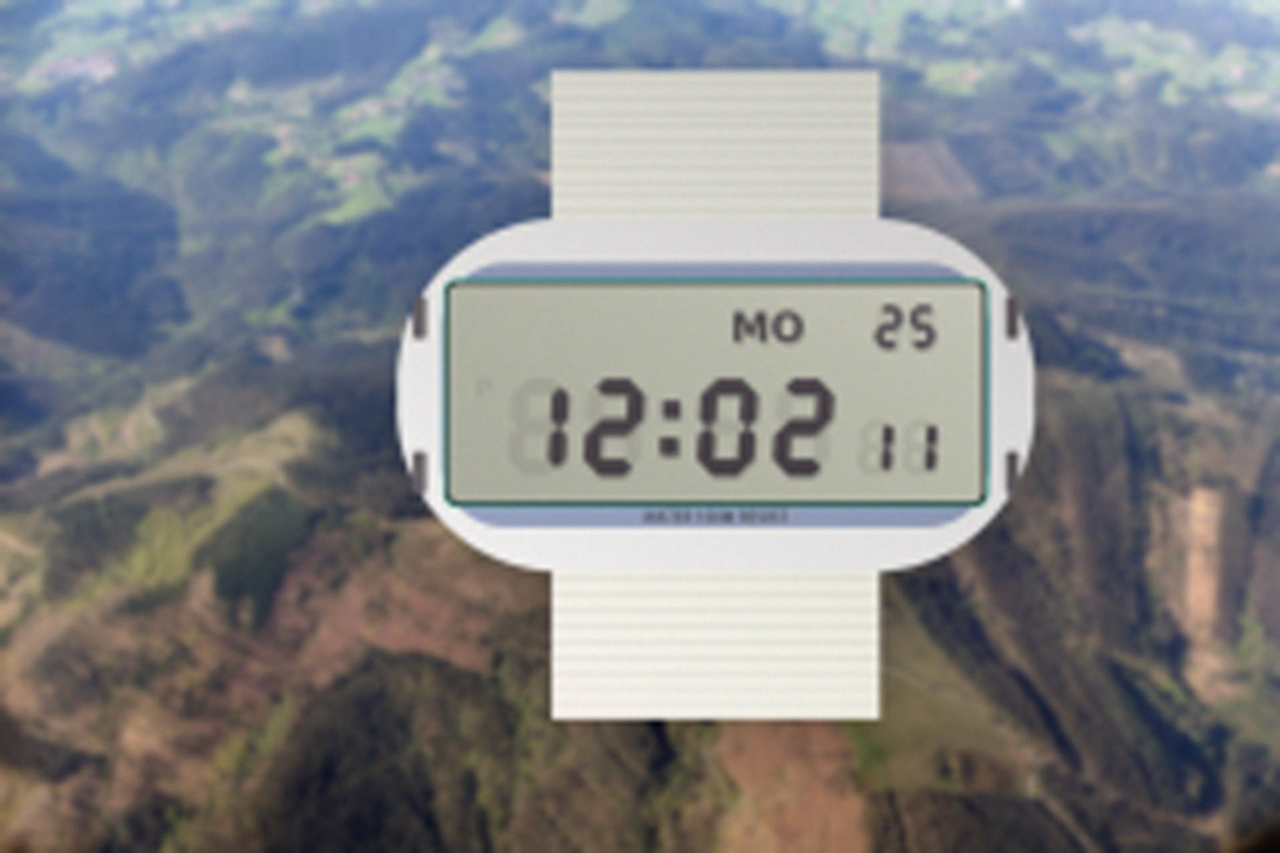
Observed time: 12:02:11
